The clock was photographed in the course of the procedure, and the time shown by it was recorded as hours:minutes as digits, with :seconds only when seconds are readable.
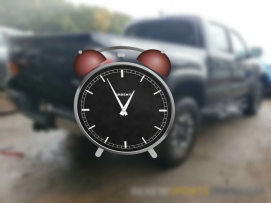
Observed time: 12:56
